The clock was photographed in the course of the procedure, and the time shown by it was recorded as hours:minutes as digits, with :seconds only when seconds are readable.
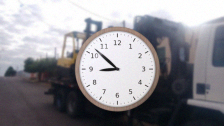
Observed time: 8:52
